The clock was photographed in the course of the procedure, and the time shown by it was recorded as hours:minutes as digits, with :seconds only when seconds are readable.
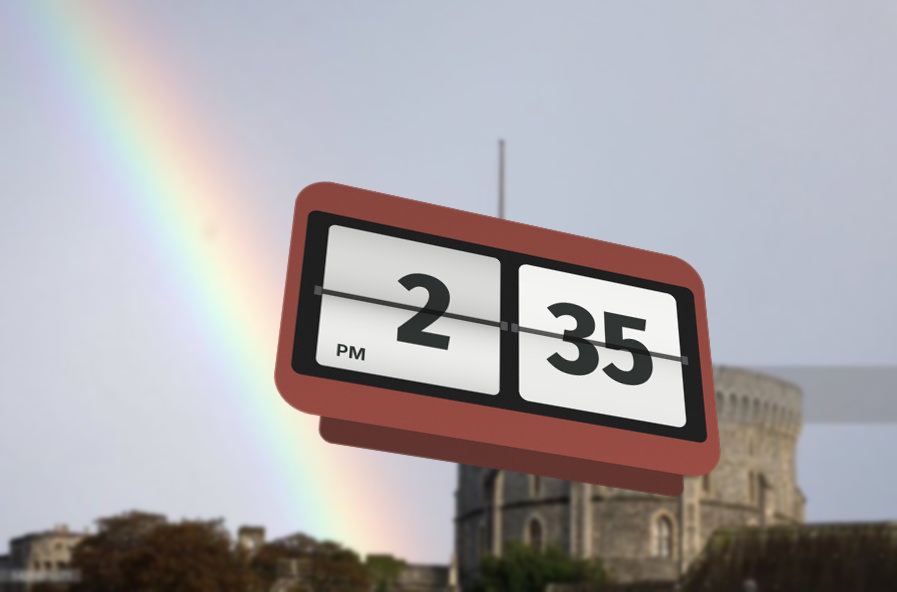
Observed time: 2:35
